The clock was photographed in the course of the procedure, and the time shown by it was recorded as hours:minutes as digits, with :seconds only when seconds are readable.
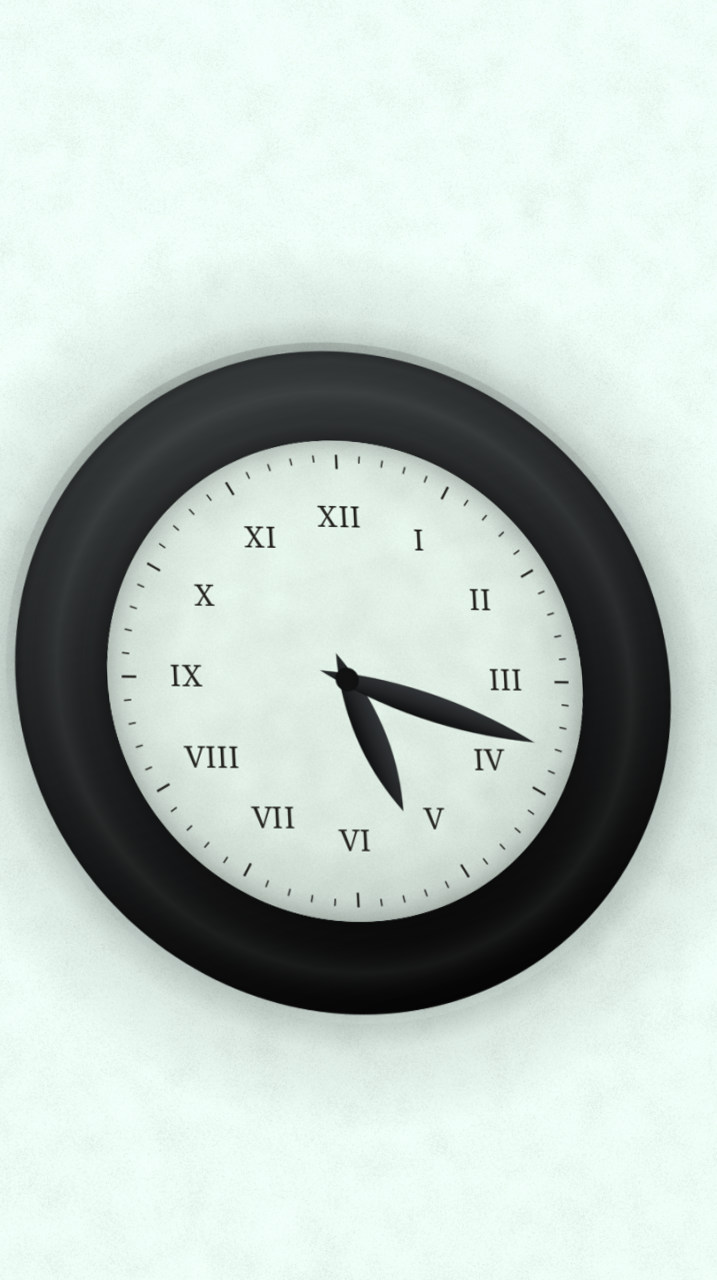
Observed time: 5:18
